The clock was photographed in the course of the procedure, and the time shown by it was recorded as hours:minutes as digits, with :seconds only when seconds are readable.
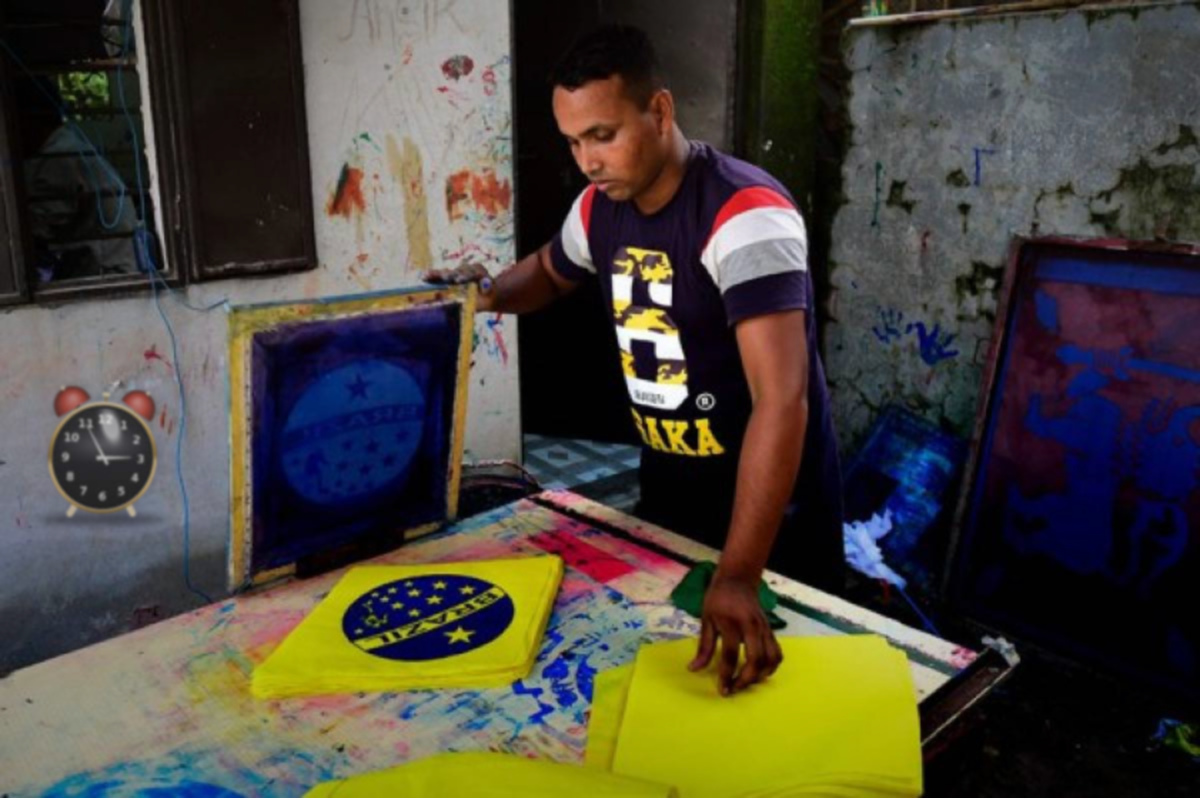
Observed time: 2:55
